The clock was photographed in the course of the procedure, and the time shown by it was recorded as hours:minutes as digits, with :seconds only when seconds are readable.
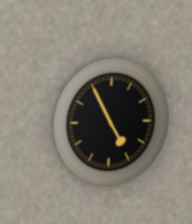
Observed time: 4:55
